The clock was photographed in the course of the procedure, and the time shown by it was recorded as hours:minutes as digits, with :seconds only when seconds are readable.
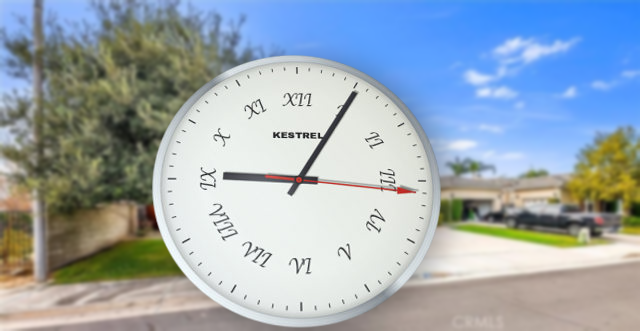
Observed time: 9:05:16
